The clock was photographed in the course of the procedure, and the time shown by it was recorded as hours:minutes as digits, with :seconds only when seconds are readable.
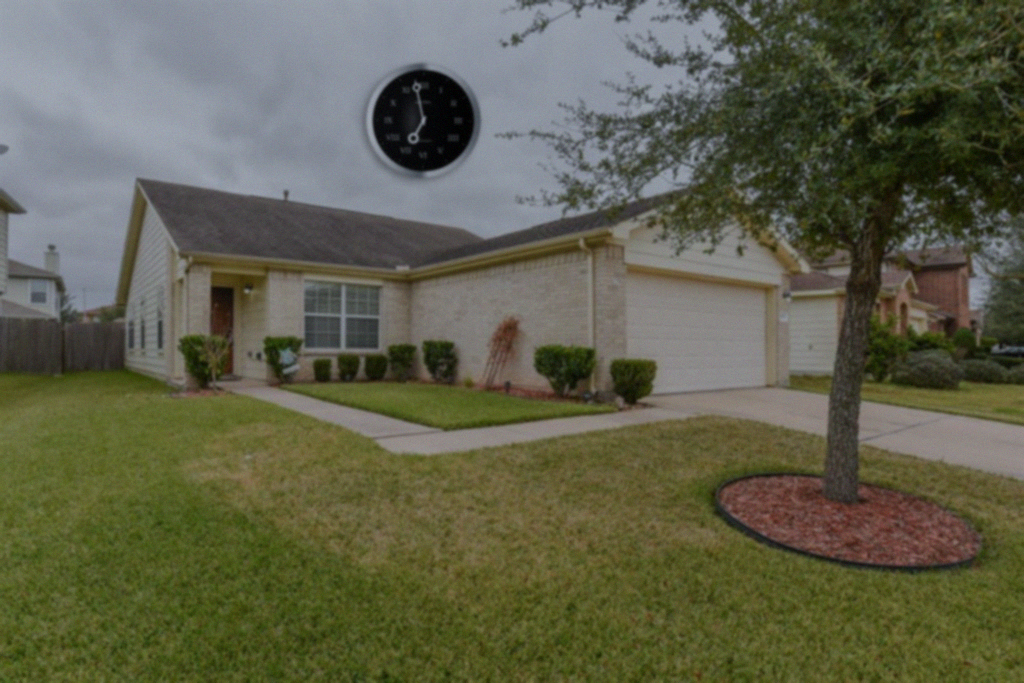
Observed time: 6:58
